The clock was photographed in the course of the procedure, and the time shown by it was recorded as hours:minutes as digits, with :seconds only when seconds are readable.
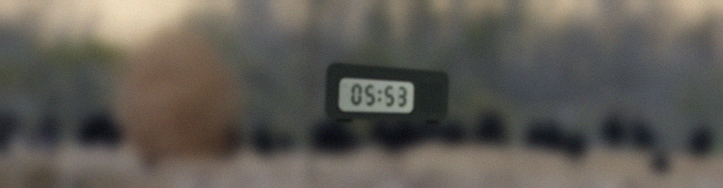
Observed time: 5:53
